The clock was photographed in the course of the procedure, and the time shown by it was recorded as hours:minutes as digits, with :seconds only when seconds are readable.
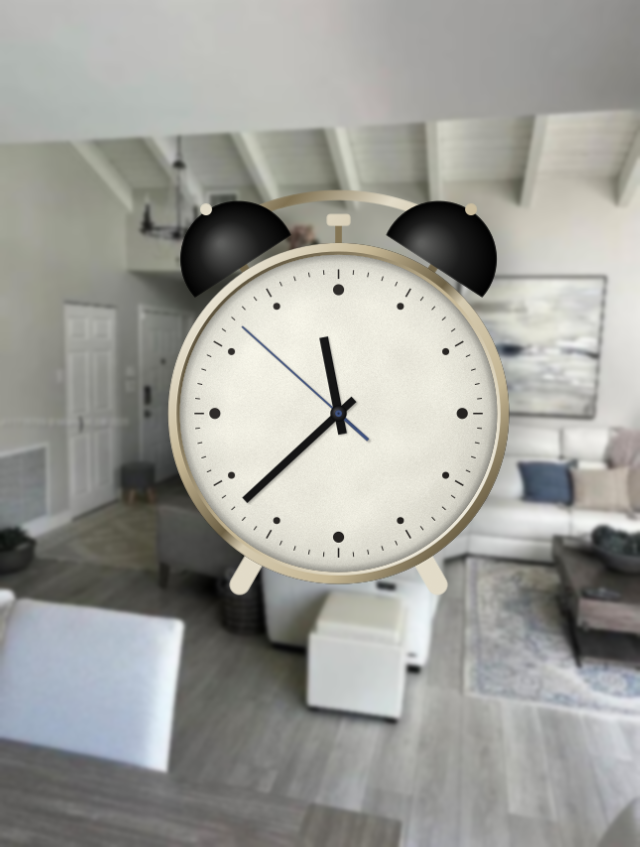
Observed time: 11:37:52
